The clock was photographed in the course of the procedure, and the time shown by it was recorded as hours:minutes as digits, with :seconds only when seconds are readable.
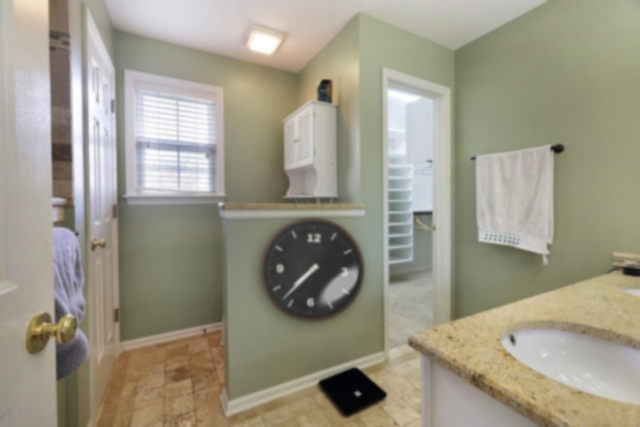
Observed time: 7:37
